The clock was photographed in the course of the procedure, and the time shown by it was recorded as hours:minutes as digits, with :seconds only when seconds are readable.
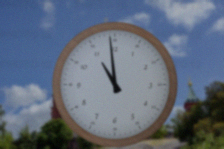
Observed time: 10:59
